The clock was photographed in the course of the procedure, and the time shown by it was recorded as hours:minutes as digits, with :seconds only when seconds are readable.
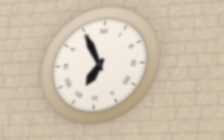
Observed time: 6:55
